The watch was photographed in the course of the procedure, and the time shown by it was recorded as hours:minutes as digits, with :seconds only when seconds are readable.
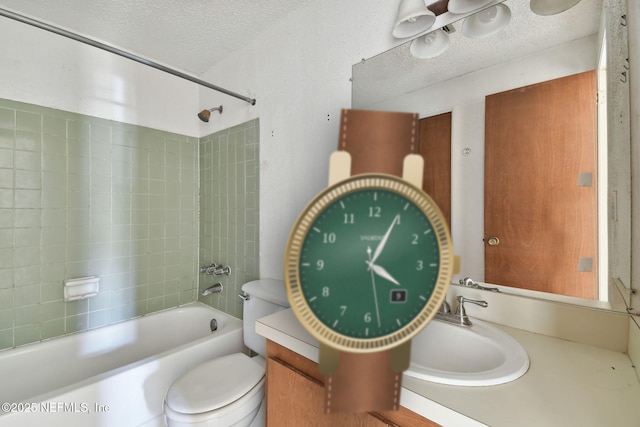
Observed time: 4:04:28
